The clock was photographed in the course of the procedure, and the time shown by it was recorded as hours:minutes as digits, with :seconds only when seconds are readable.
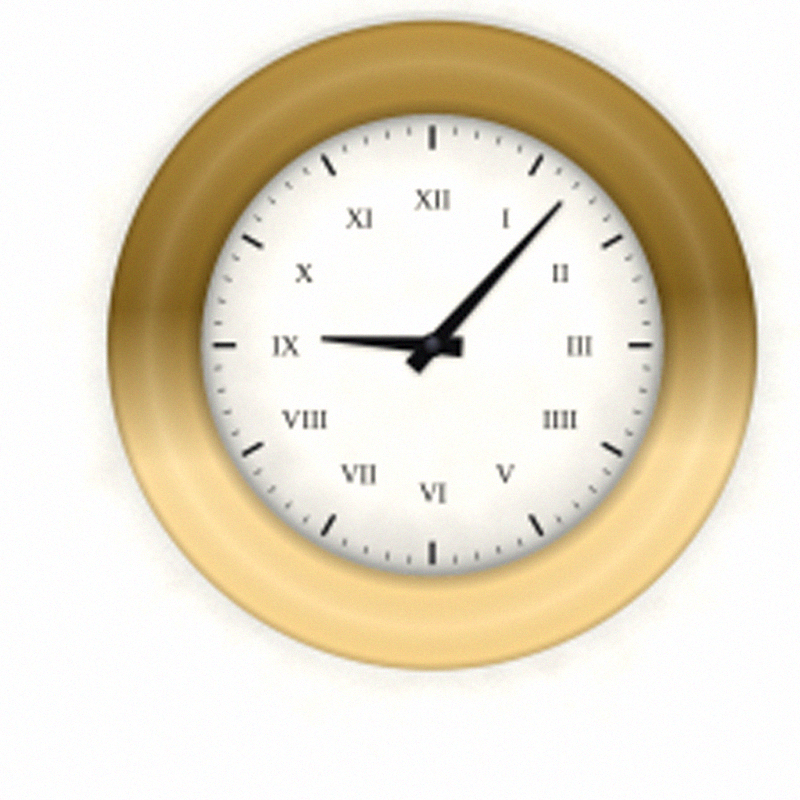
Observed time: 9:07
